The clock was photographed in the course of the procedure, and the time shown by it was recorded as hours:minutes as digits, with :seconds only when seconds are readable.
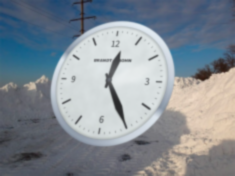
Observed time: 12:25
